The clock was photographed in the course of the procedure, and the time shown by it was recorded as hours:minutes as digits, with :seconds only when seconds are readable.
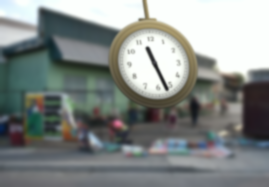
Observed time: 11:27
